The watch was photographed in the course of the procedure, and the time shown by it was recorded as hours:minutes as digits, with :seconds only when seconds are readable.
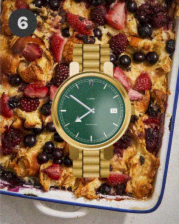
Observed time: 7:51
